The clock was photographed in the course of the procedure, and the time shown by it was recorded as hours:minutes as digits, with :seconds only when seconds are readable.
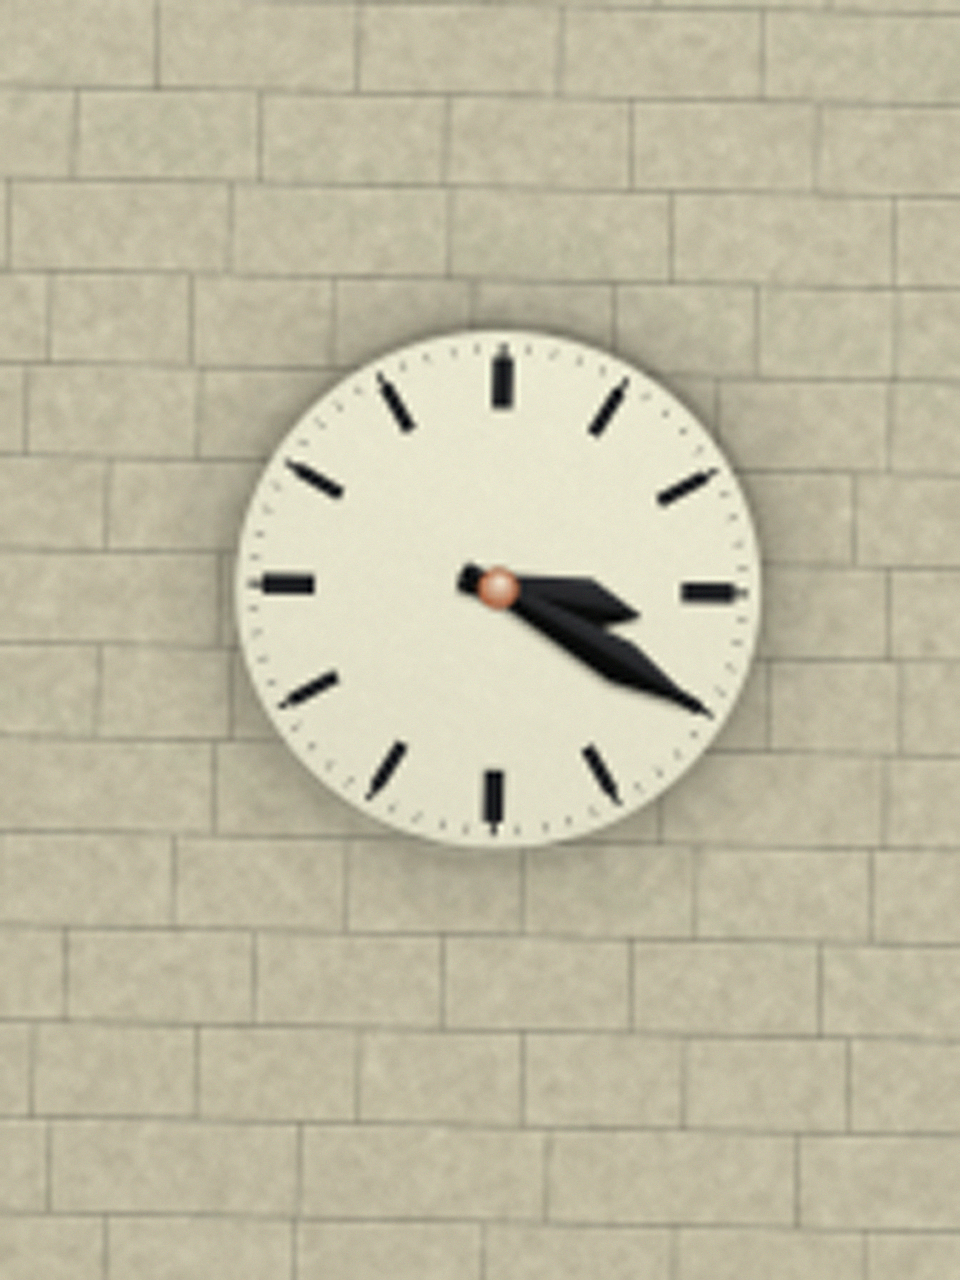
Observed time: 3:20
